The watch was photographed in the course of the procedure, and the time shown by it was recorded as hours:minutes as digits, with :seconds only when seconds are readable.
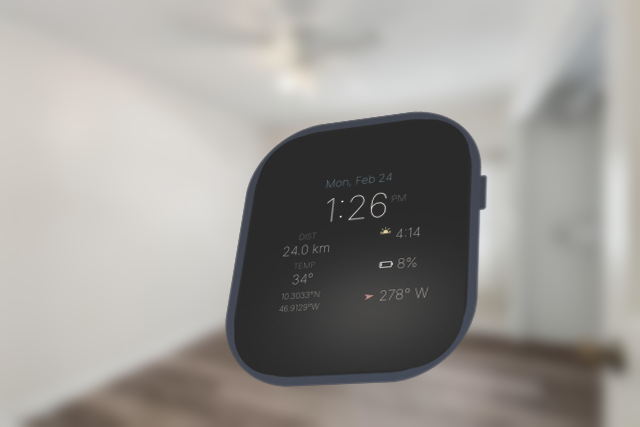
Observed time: 1:26
